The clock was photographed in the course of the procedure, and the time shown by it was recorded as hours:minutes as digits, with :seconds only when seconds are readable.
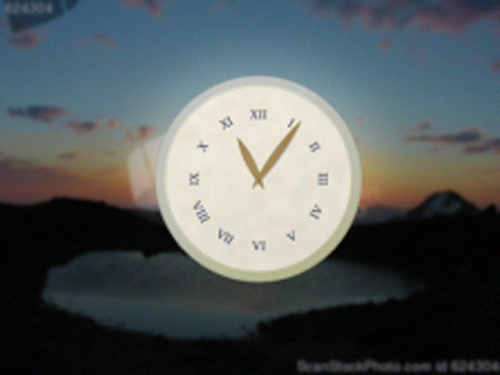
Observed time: 11:06
